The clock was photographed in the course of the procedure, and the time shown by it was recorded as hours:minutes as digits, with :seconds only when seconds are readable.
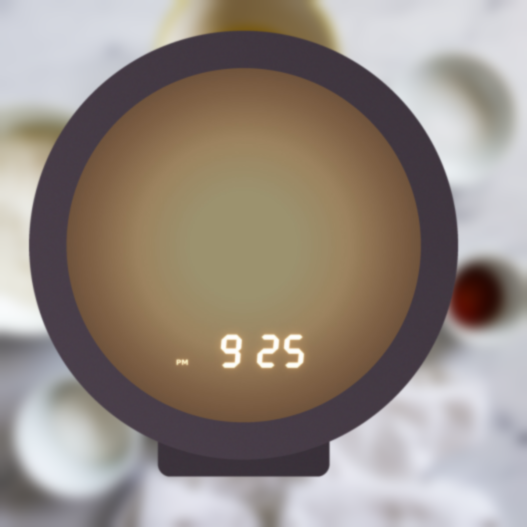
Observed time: 9:25
